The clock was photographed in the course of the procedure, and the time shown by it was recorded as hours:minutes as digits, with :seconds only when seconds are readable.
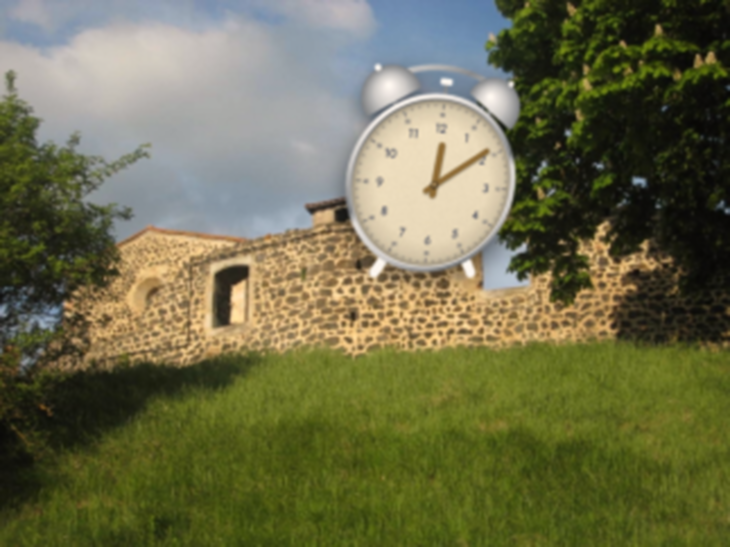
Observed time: 12:09
